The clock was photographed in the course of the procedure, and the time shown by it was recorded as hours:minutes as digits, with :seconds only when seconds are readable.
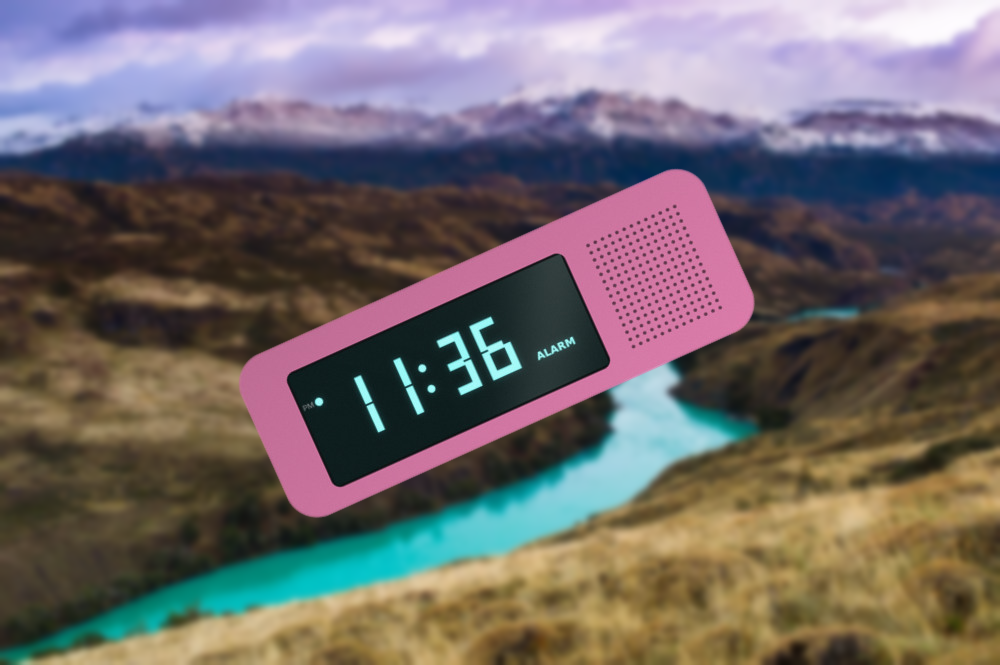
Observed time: 11:36
